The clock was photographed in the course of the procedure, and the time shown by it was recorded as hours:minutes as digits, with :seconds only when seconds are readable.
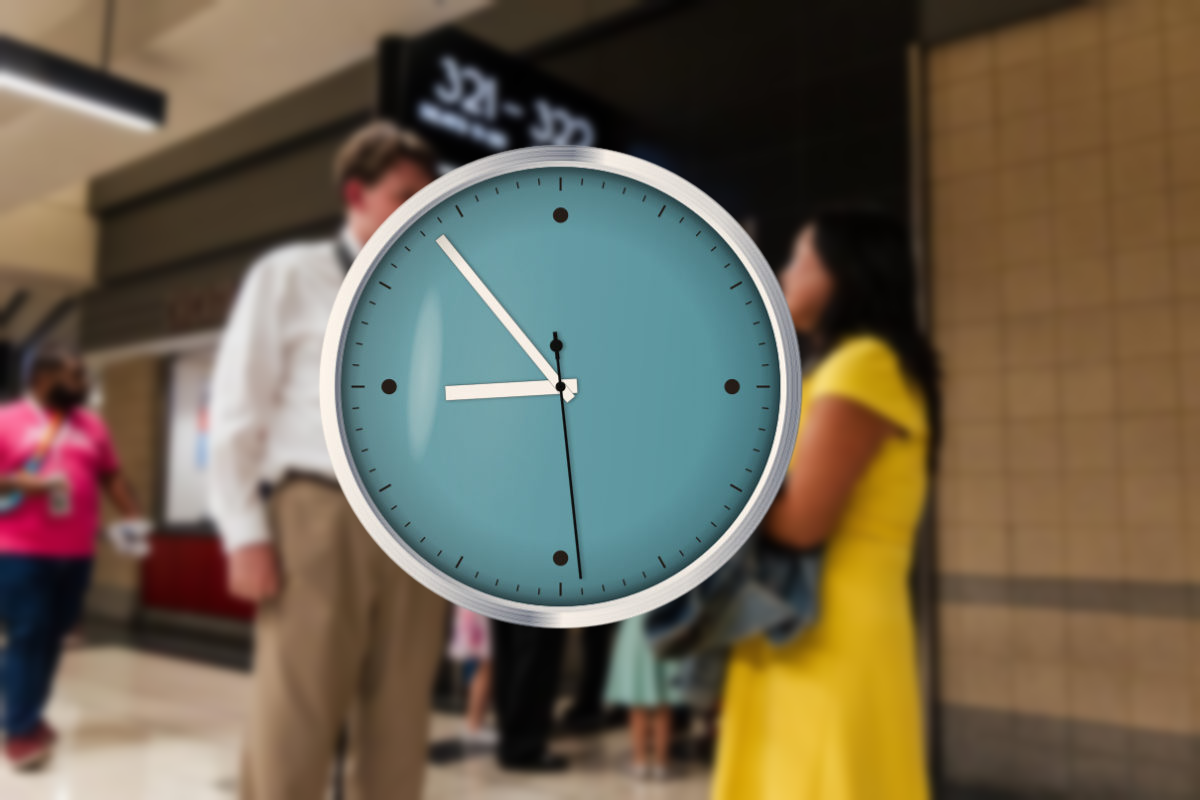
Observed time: 8:53:29
